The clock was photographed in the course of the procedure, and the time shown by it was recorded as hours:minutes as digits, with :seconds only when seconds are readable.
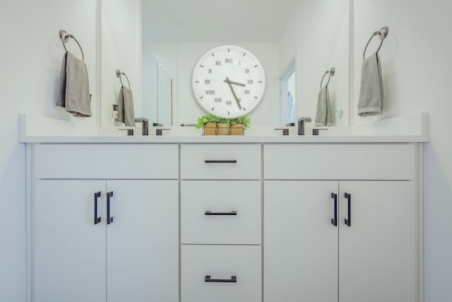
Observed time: 3:26
